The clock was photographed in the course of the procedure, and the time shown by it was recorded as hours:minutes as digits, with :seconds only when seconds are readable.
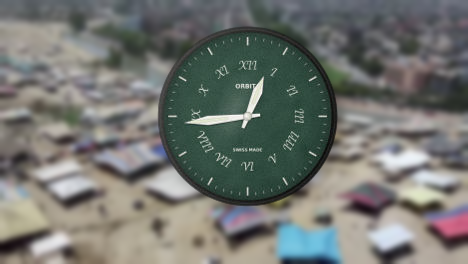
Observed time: 12:44
